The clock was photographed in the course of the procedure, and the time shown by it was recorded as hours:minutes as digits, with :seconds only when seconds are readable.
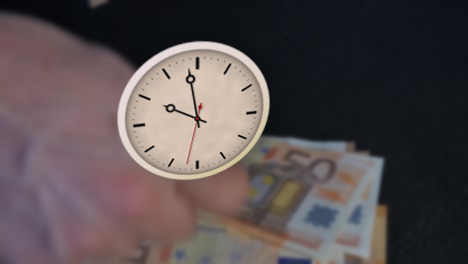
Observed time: 9:58:32
